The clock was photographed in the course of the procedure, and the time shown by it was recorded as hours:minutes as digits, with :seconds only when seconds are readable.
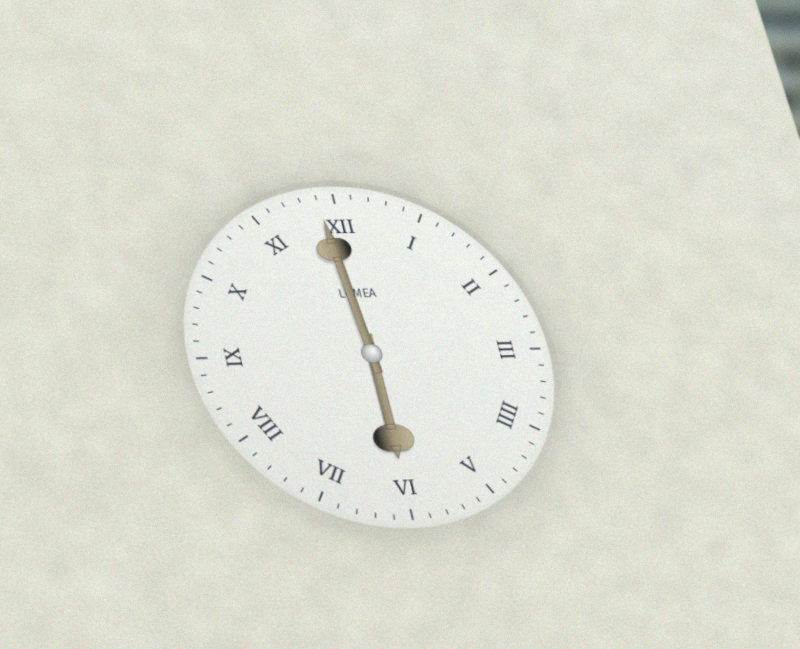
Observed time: 5:59
